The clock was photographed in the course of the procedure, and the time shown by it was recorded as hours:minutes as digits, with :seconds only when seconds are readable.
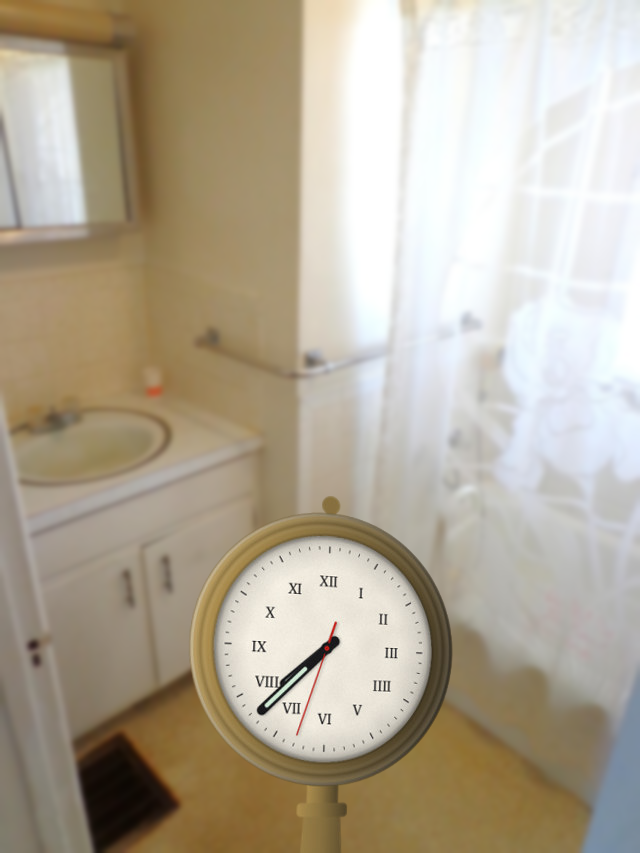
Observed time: 7:37:33
